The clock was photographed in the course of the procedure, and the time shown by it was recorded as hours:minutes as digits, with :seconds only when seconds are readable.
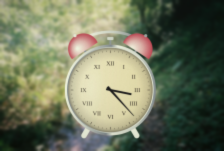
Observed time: 3:23
